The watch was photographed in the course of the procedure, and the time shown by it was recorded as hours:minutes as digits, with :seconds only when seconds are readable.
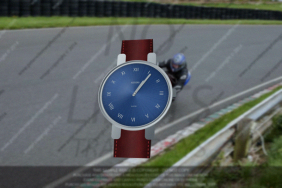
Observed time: 1:06
